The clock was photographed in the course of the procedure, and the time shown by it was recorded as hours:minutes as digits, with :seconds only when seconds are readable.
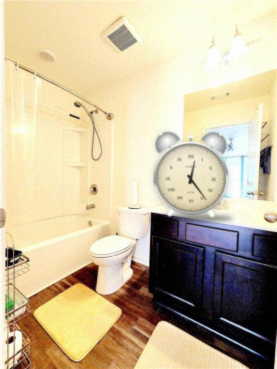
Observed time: 12:24
